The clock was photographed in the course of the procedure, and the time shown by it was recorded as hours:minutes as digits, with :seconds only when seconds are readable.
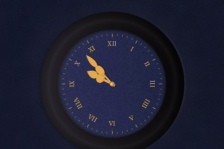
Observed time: 9:53
